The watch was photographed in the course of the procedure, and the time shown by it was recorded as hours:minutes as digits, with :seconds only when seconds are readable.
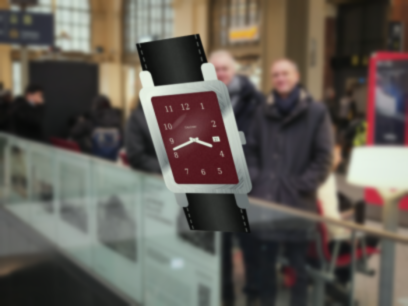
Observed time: 3:42
